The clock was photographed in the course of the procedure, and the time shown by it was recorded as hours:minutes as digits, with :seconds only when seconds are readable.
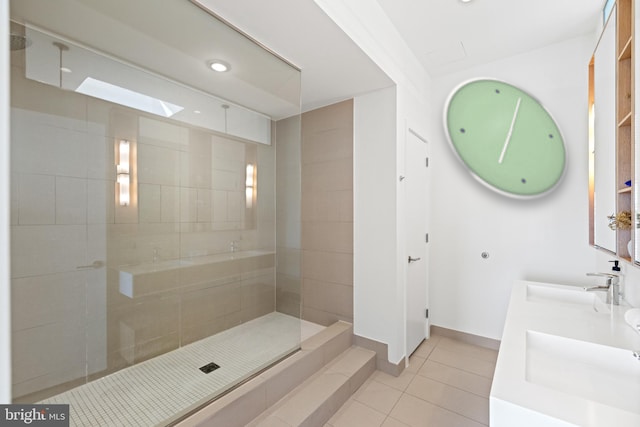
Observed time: 7:05
